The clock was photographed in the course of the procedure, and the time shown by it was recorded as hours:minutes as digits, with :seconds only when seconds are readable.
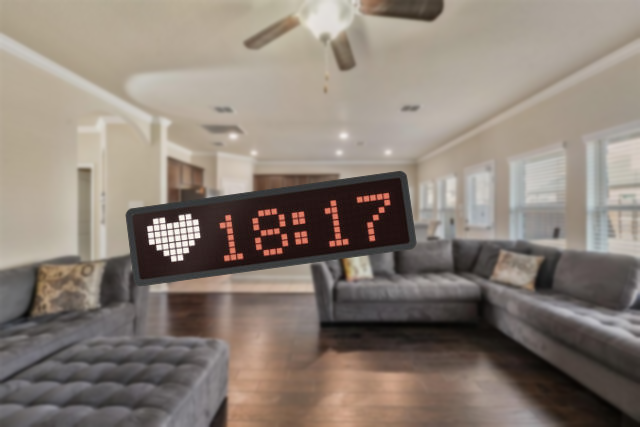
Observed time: 18:17
